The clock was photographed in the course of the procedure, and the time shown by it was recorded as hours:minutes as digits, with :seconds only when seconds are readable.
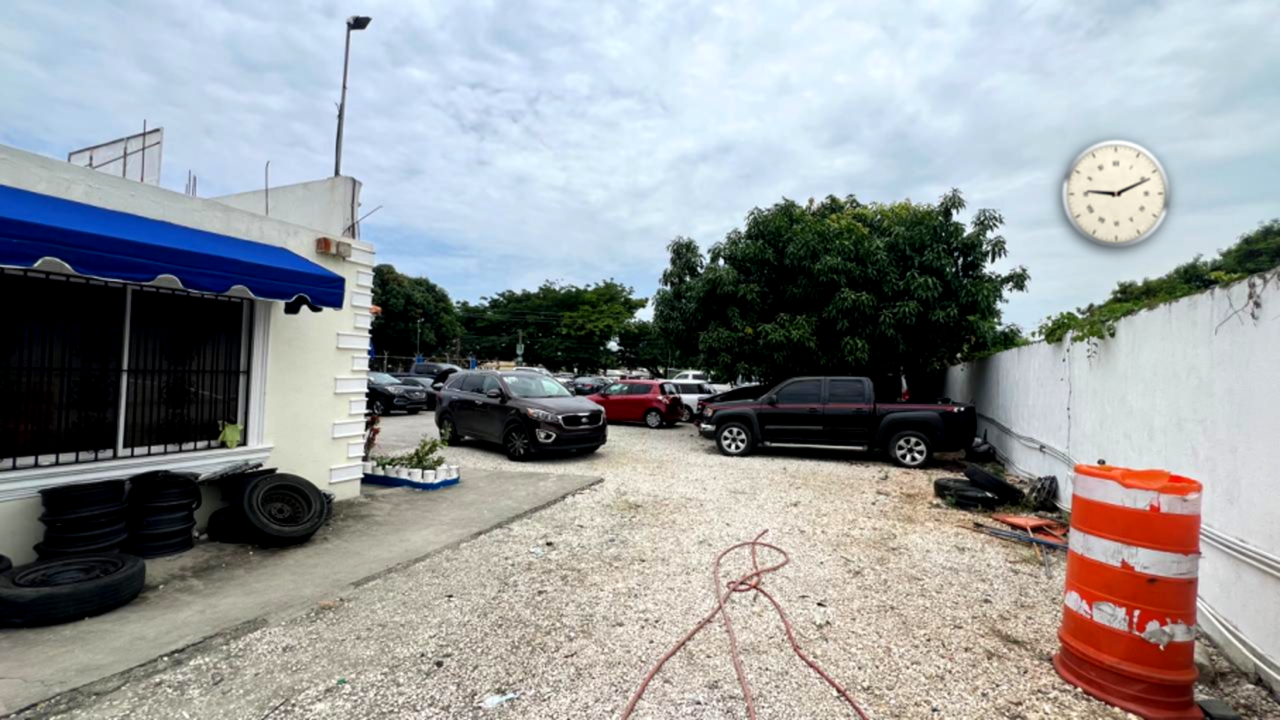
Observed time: 9:11
